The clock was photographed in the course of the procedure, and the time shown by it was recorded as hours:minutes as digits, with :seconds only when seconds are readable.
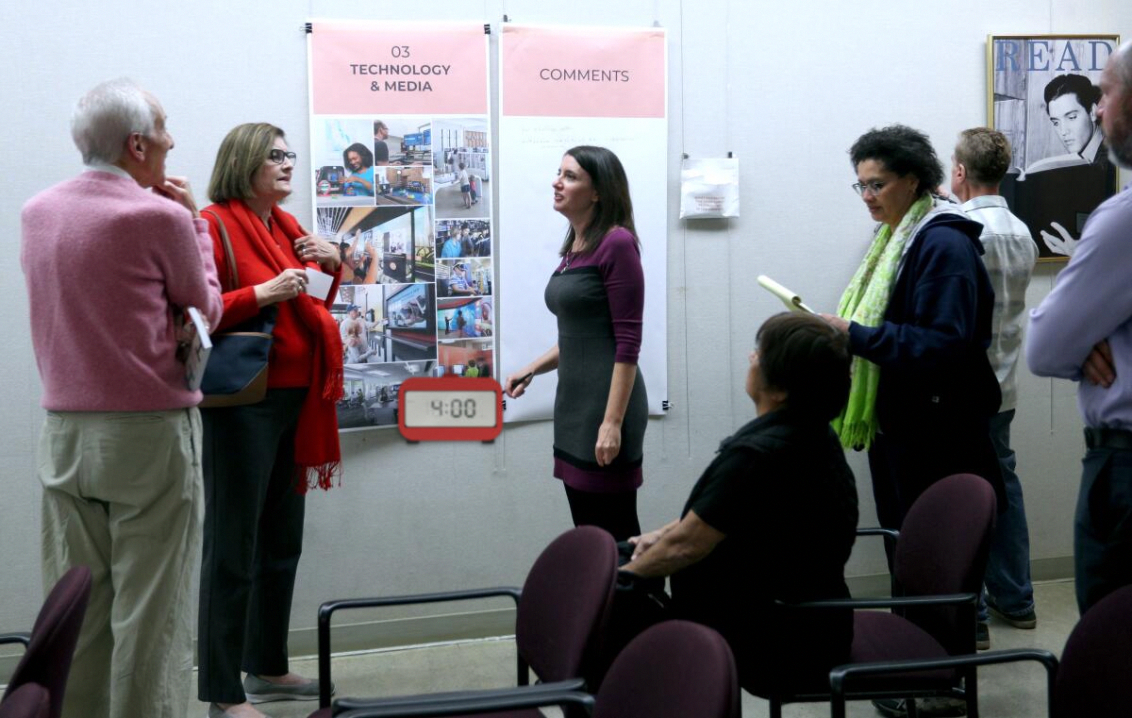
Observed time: 4:00
